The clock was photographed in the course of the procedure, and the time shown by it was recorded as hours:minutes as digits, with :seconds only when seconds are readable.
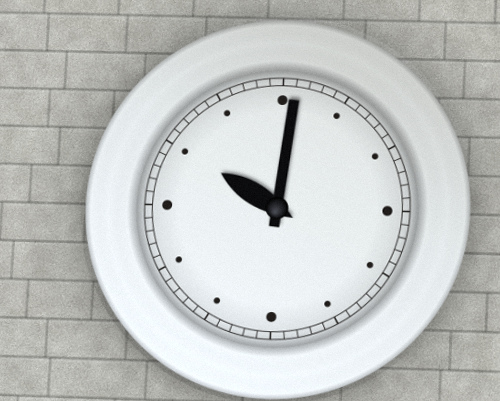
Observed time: 10:01
